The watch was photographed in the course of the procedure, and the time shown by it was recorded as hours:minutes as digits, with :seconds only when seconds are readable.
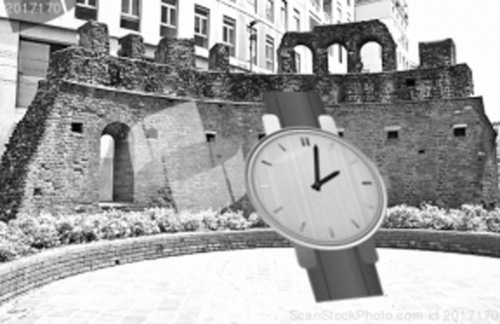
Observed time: 2:02
